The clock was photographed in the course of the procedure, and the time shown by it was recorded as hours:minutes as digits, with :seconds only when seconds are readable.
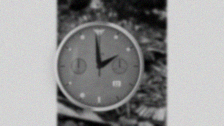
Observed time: 1:59
